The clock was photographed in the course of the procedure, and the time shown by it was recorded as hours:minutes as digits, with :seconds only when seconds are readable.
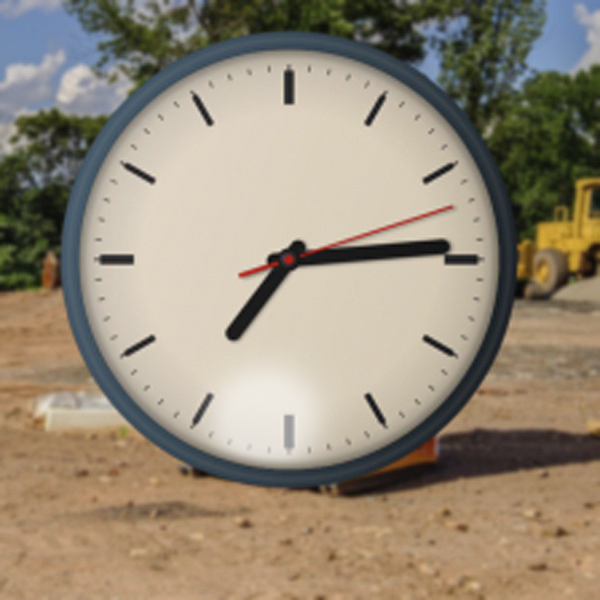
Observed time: 7:14:12
